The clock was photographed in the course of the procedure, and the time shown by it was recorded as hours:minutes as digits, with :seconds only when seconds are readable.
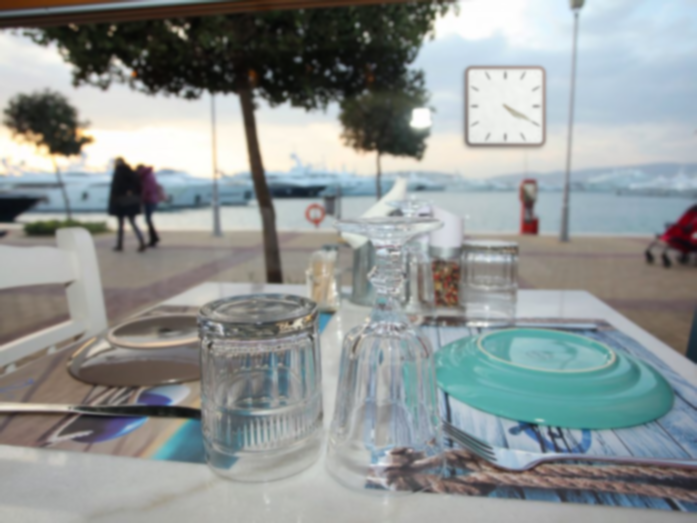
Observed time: 4:20
